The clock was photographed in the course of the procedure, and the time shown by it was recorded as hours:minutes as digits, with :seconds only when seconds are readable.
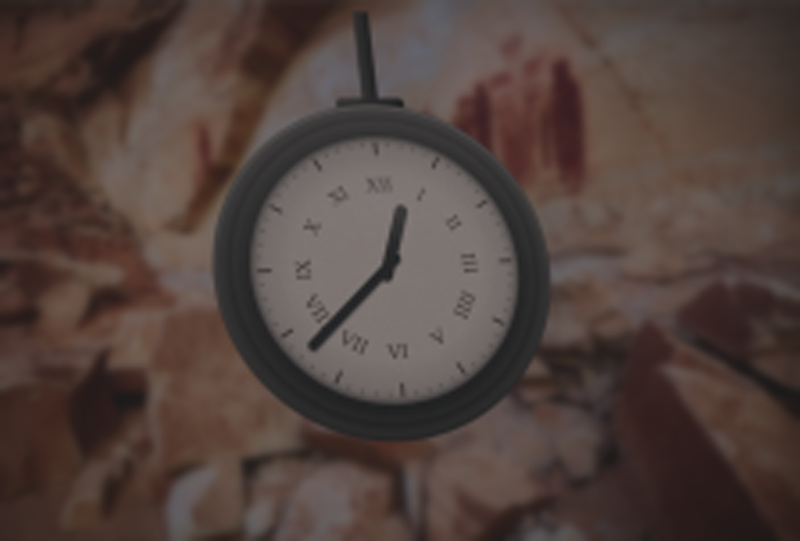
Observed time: 12:38
